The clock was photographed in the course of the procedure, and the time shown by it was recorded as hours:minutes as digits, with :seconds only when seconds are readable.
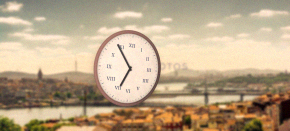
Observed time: 6:54
